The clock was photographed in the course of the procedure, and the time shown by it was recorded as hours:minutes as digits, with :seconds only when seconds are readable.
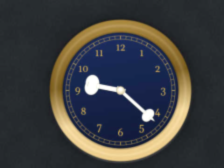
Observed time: 9:22
